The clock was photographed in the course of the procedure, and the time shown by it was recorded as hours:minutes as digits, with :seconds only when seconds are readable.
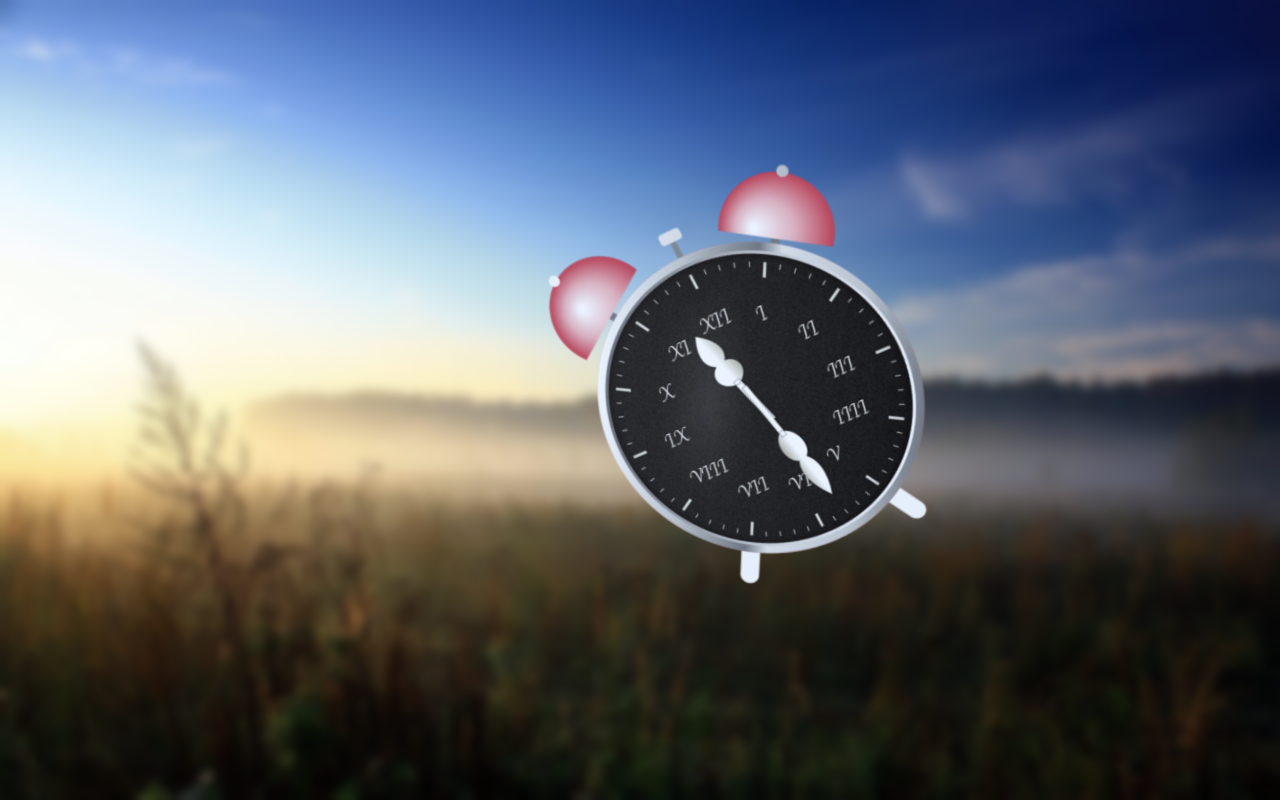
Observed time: 11:28
